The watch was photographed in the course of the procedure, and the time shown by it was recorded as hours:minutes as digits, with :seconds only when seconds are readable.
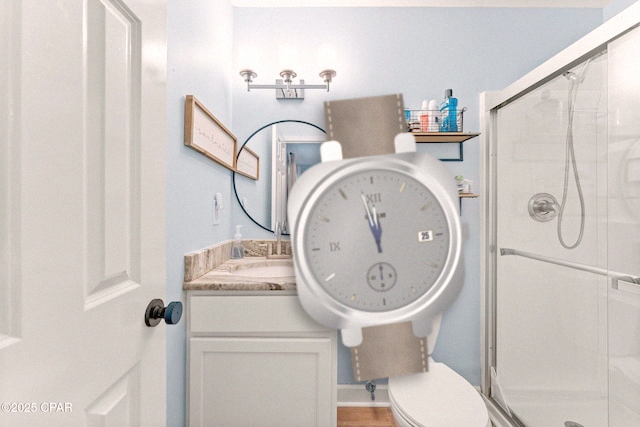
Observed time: 11:58
